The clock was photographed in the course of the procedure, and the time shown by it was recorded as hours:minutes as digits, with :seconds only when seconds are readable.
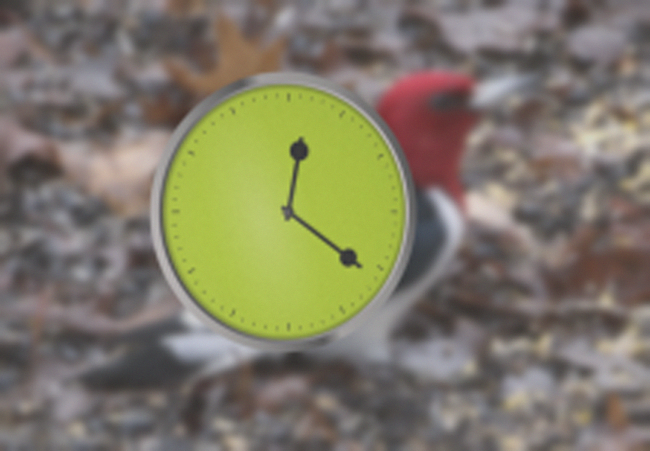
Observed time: 12:21
